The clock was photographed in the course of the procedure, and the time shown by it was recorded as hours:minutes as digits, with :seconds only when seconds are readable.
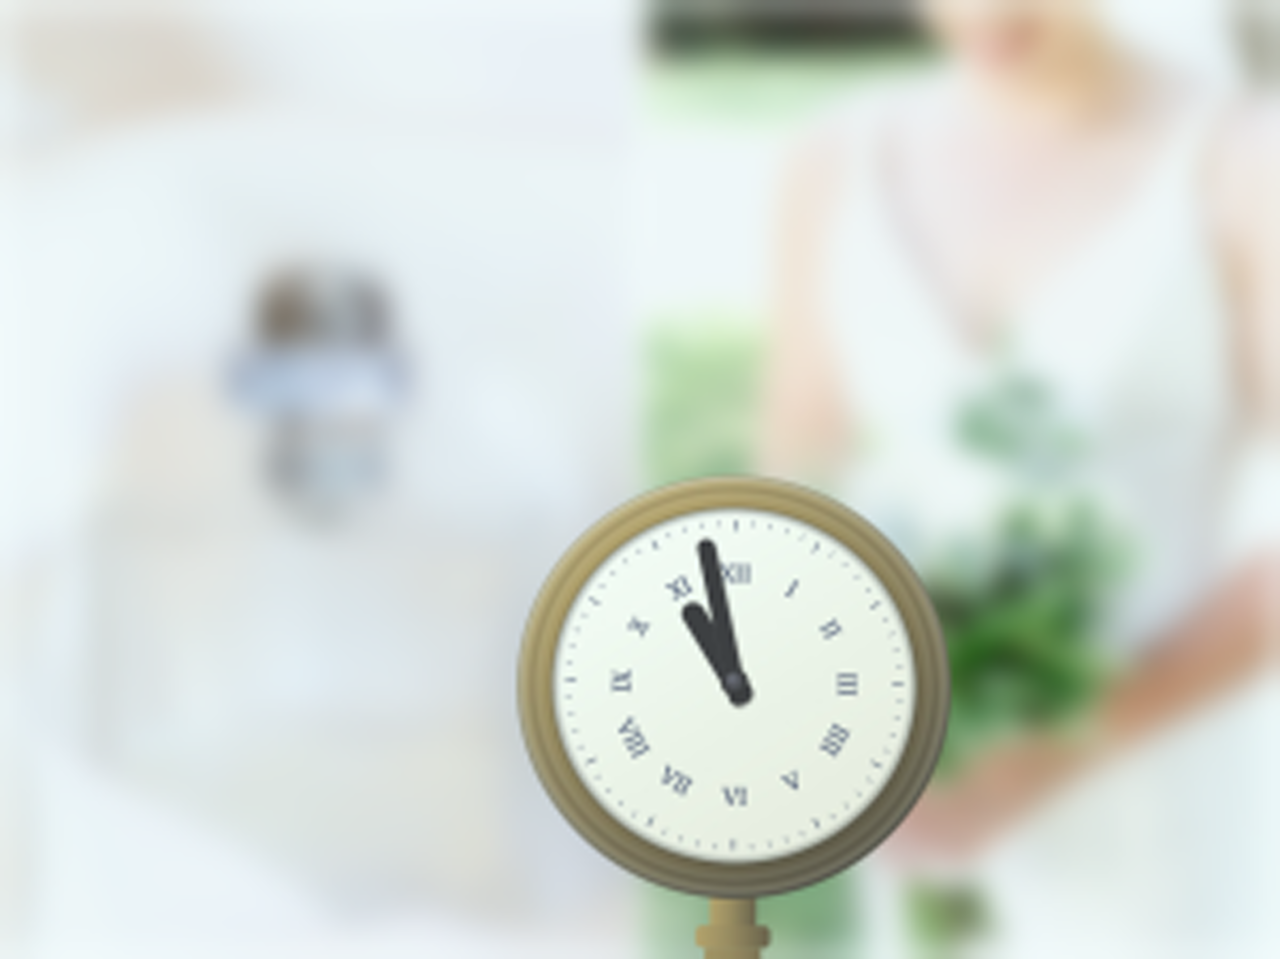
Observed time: 10:58
